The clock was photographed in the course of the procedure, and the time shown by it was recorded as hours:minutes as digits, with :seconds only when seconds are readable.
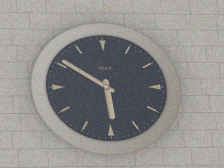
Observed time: 5:51
